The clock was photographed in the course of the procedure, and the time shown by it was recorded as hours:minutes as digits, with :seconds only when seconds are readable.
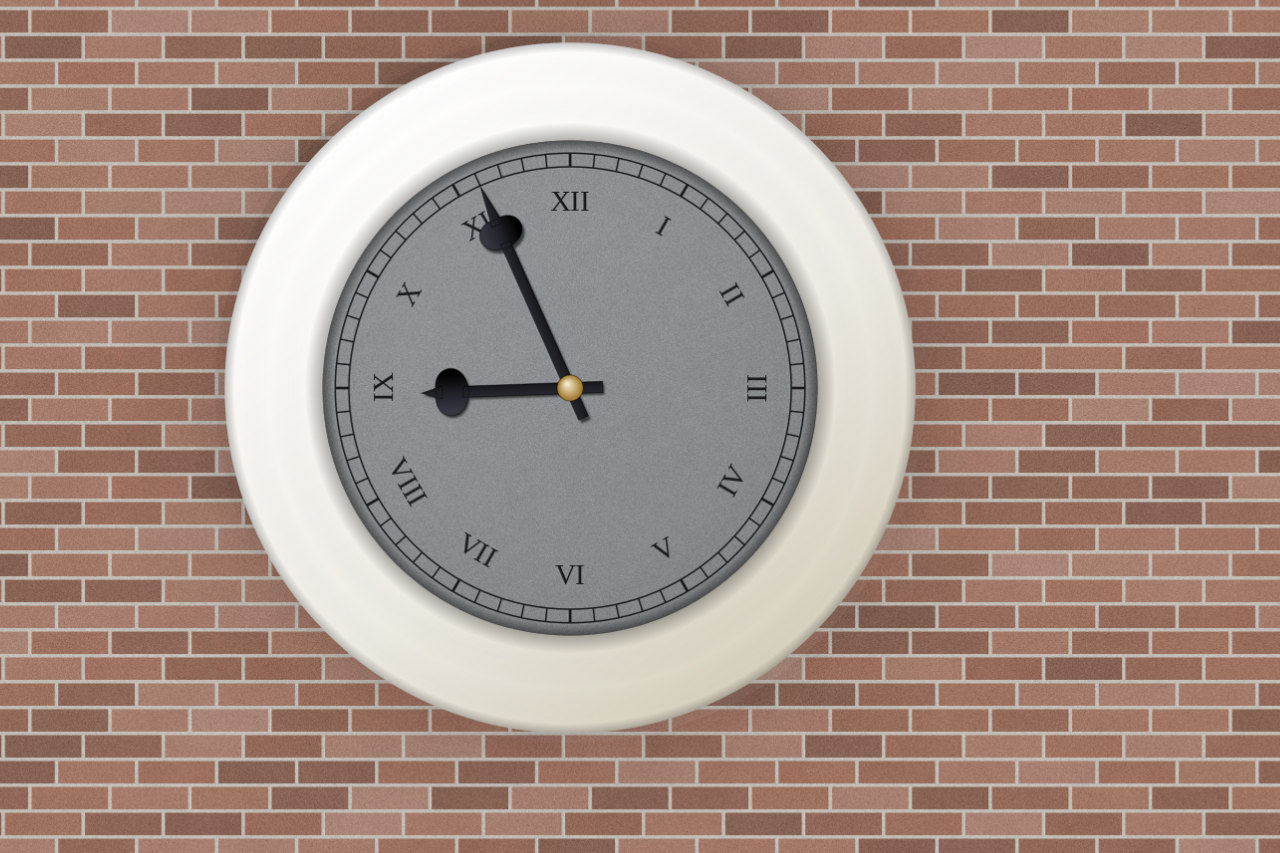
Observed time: 8:56
